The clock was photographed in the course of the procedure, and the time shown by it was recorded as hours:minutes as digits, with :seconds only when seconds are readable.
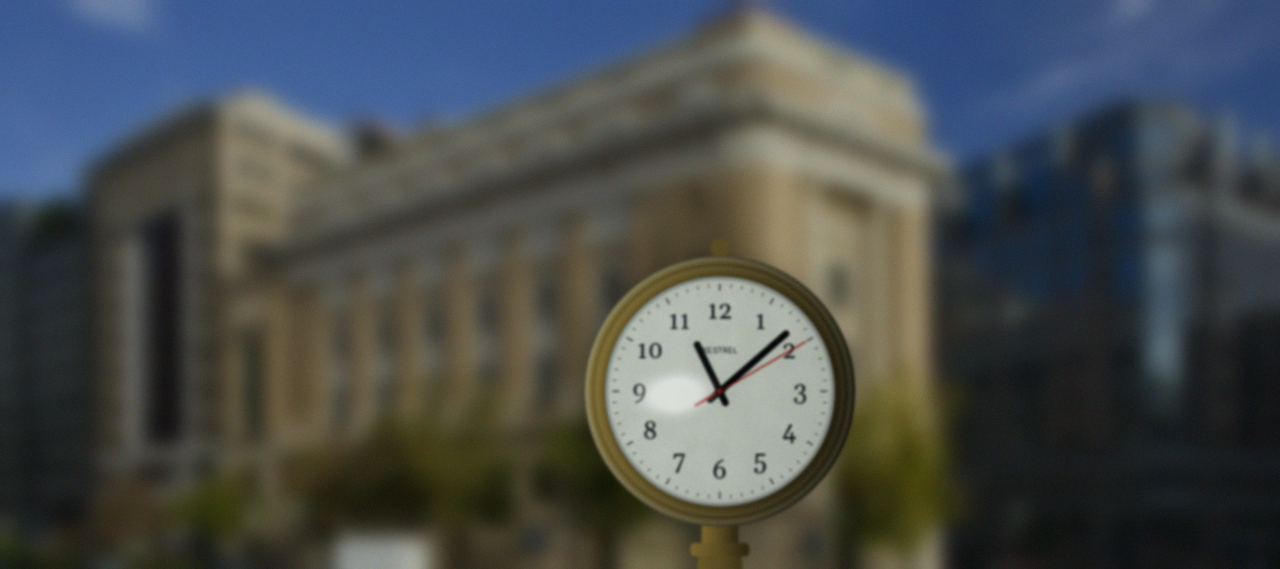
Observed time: 11:08:10
